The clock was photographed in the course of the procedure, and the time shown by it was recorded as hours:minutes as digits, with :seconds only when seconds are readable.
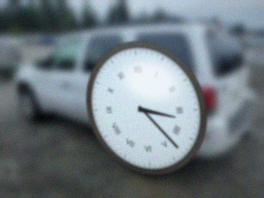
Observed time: 3:23
